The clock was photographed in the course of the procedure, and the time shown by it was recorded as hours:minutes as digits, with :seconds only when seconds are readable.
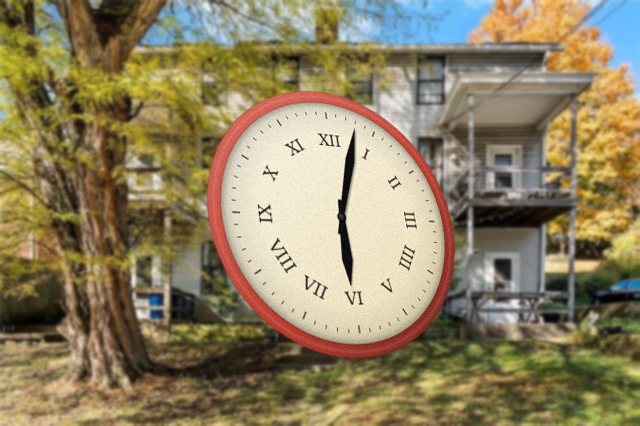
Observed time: 6:03
